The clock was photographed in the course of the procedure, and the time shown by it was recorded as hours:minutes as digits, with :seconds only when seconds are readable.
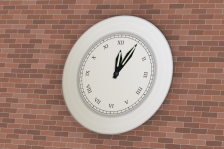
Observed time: 12:05
